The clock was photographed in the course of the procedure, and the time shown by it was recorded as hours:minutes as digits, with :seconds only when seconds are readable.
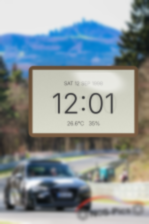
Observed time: 12:01
